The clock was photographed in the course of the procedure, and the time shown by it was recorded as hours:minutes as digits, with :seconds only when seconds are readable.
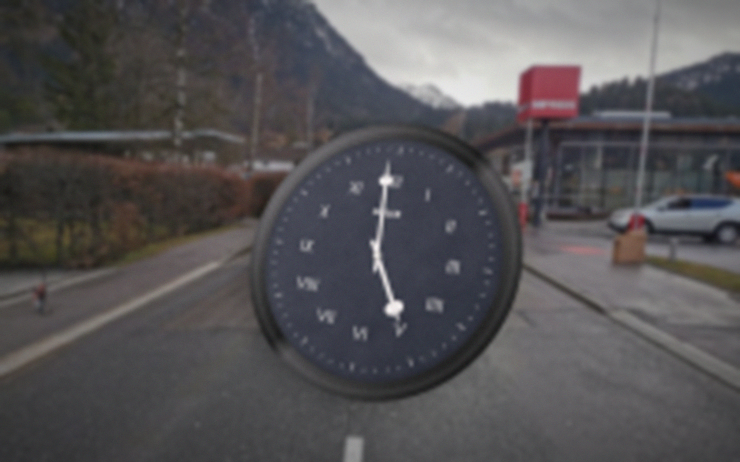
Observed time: 4:59
